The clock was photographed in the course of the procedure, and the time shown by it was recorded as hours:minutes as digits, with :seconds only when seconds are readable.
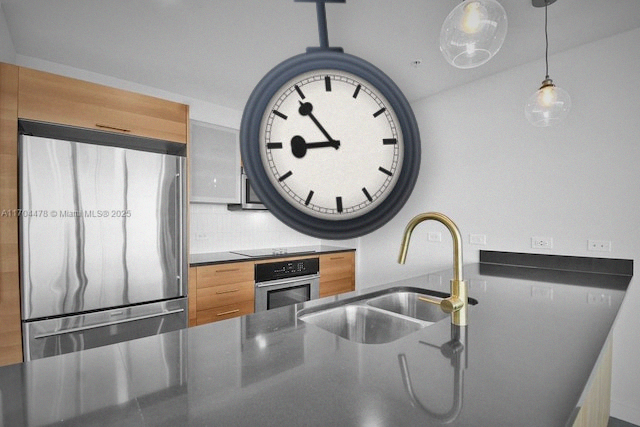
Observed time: 8:54
